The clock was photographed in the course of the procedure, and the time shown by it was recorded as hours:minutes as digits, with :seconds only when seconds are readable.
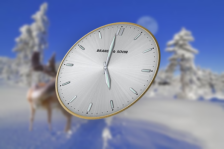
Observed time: 4:59
